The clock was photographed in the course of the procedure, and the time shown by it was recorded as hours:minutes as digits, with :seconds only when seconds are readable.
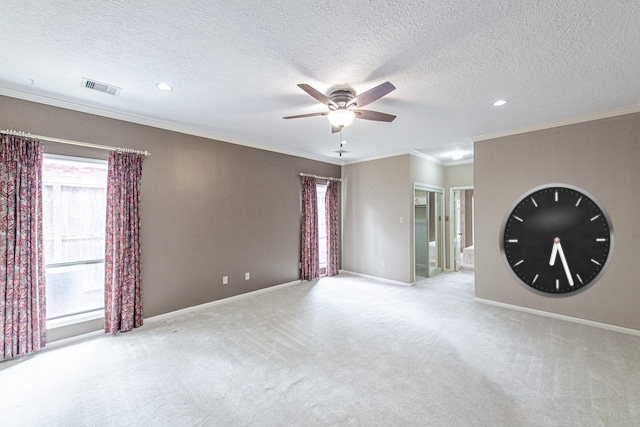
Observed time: 6:27
